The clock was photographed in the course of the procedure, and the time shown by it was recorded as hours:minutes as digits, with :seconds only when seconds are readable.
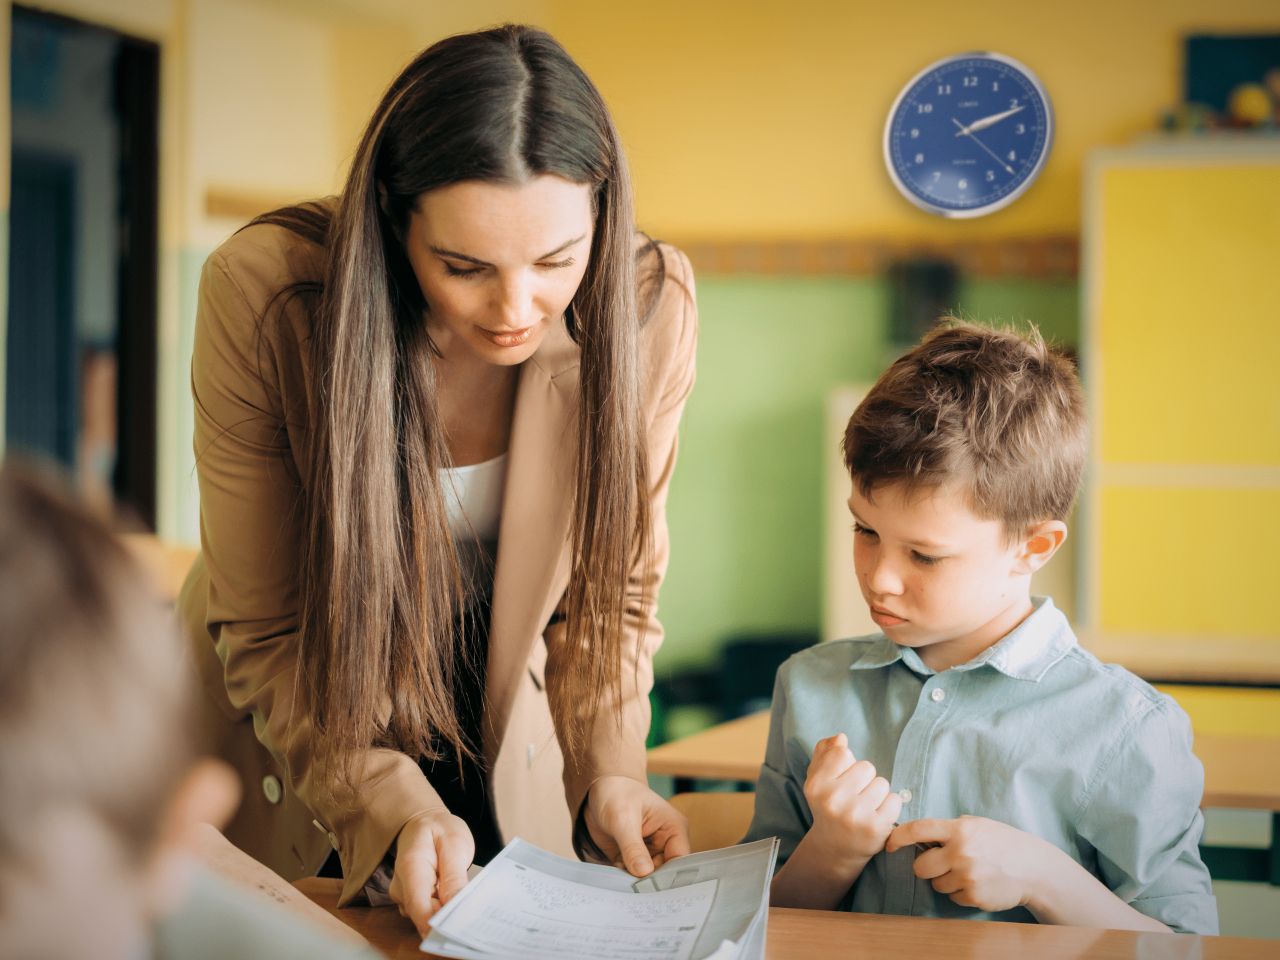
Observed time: 2:11:22
